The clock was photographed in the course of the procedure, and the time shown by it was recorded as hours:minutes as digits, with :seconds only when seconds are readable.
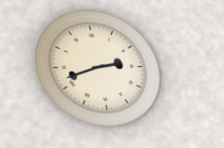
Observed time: 2:42
